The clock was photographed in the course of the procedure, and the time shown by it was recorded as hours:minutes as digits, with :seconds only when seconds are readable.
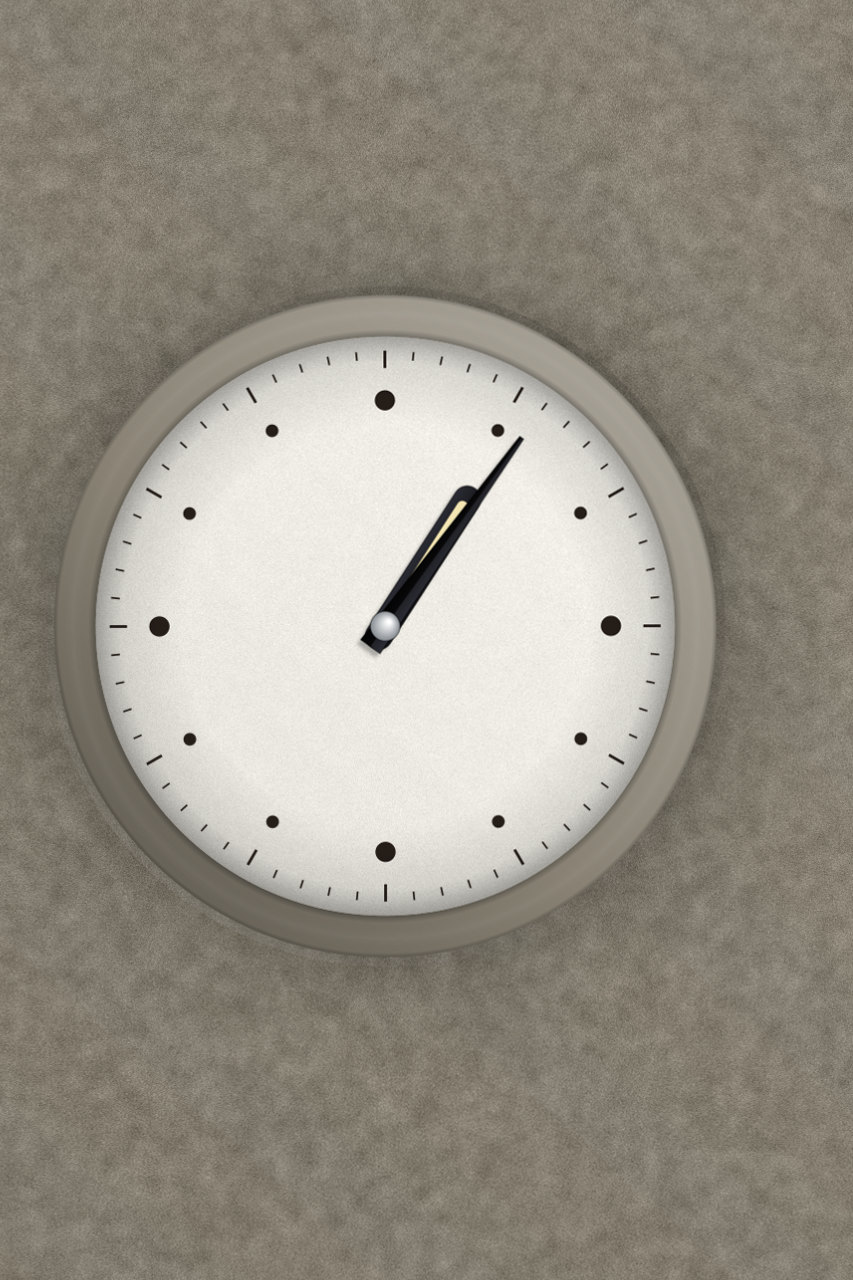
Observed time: 1:06
